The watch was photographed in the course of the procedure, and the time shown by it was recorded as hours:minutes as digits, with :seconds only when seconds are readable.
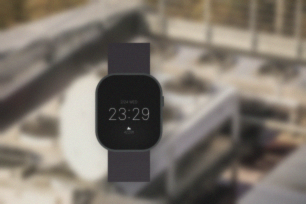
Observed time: 23:29
